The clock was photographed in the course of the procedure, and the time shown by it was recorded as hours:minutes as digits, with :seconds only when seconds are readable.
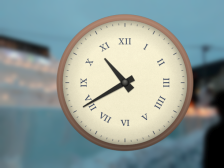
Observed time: 10:40
